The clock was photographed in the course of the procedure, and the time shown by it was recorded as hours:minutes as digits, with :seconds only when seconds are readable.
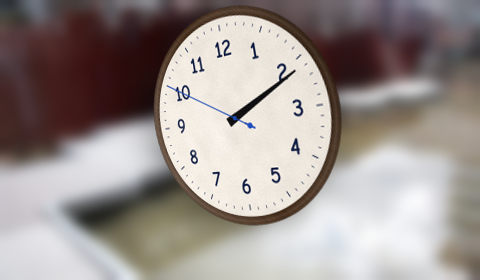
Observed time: 2:10:50
